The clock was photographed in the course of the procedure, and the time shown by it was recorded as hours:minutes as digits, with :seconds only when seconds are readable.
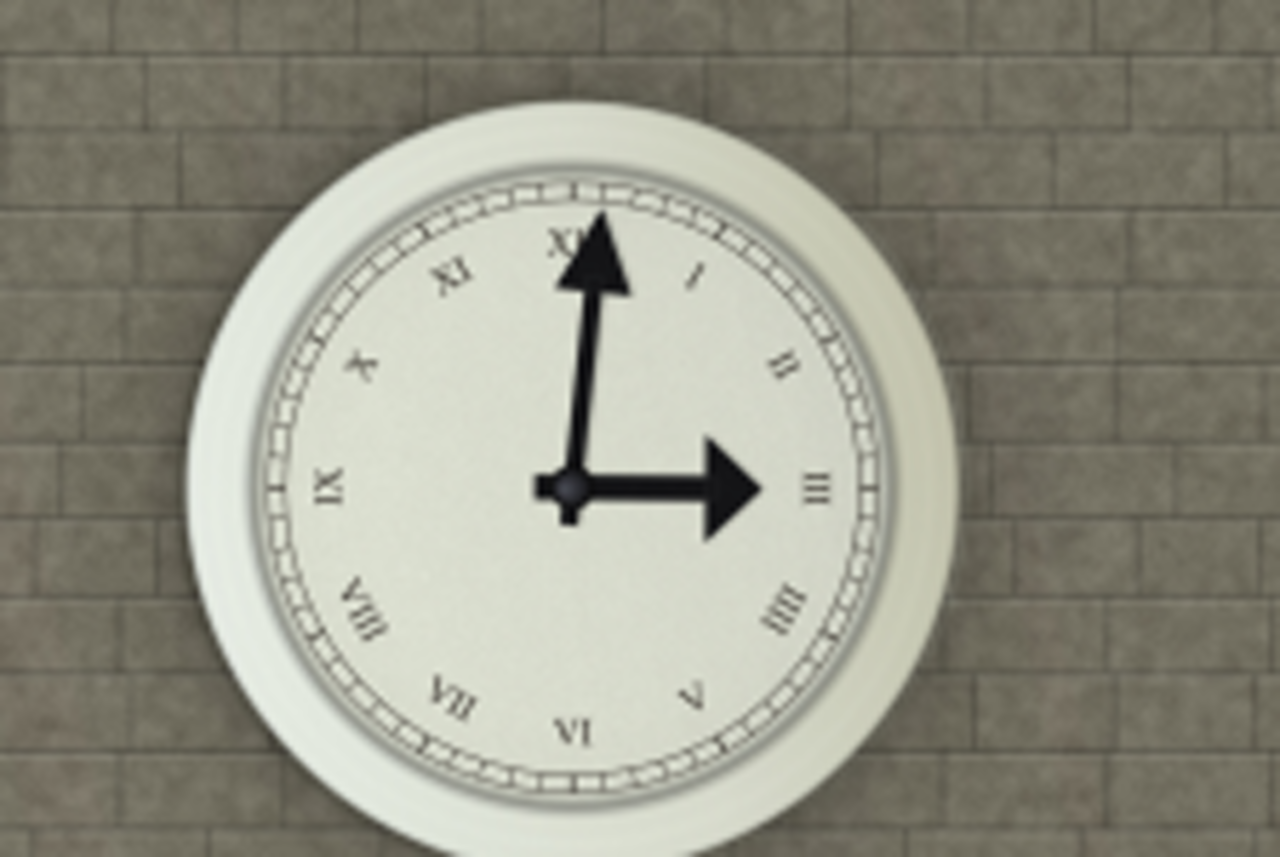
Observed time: 3:01
